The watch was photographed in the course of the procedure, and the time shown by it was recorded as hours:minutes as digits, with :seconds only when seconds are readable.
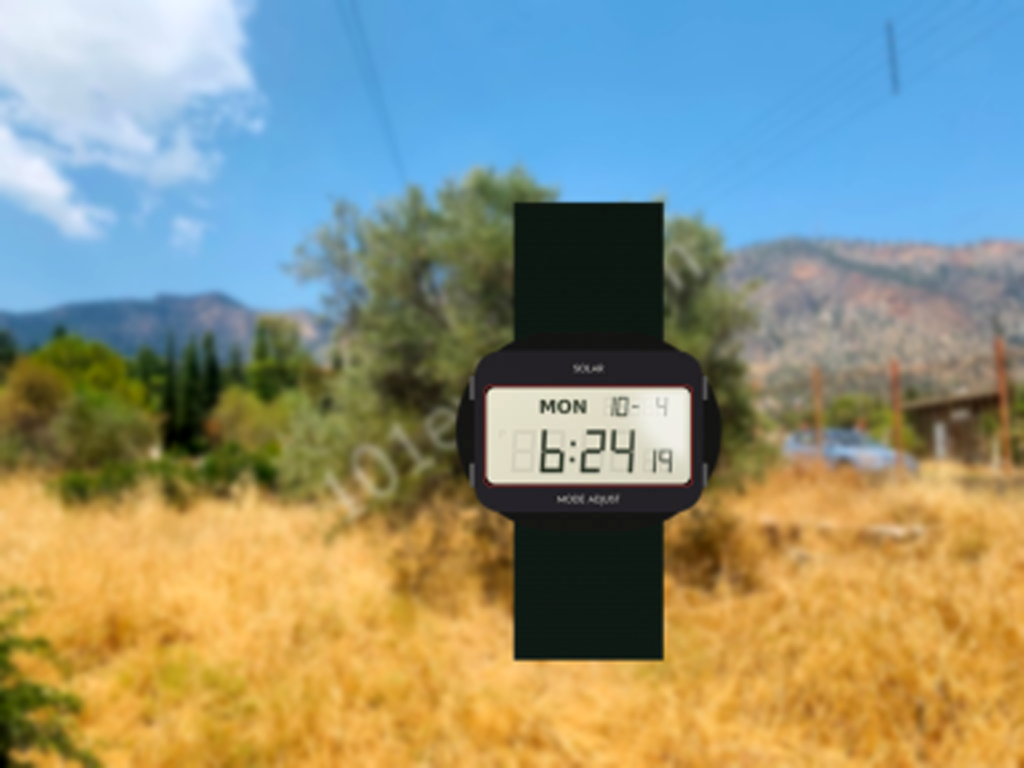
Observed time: 6:24:19
